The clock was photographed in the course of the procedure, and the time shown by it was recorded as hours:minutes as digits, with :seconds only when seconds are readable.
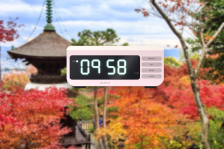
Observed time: 9:58
